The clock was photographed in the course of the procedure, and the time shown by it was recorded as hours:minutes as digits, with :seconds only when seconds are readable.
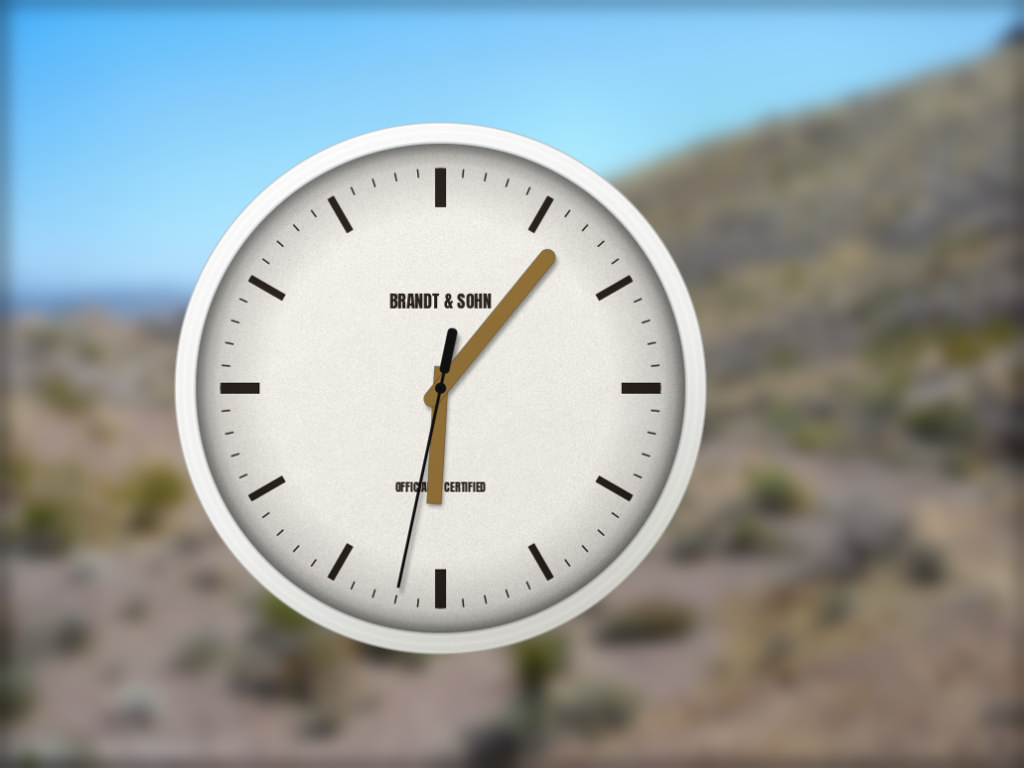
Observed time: 6:06:32
